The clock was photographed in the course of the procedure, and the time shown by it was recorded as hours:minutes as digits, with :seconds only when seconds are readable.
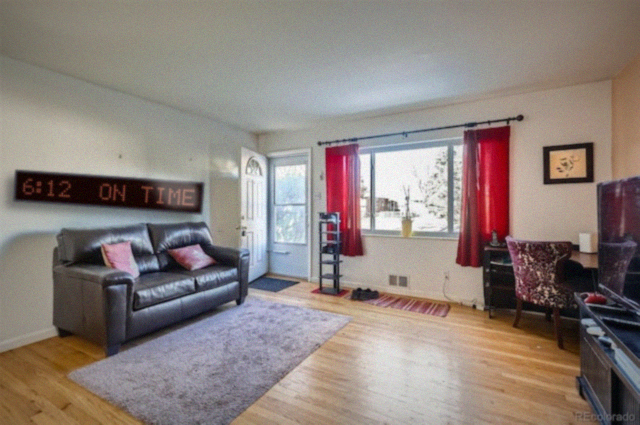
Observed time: 6:12
